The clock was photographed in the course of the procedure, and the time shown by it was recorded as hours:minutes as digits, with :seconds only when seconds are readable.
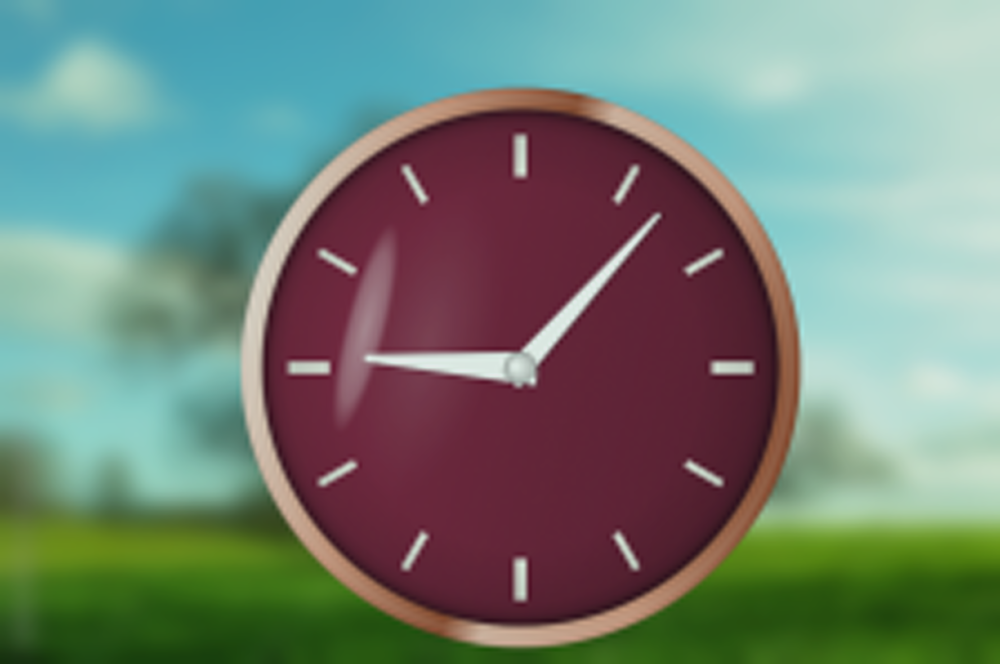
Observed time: 9:07
